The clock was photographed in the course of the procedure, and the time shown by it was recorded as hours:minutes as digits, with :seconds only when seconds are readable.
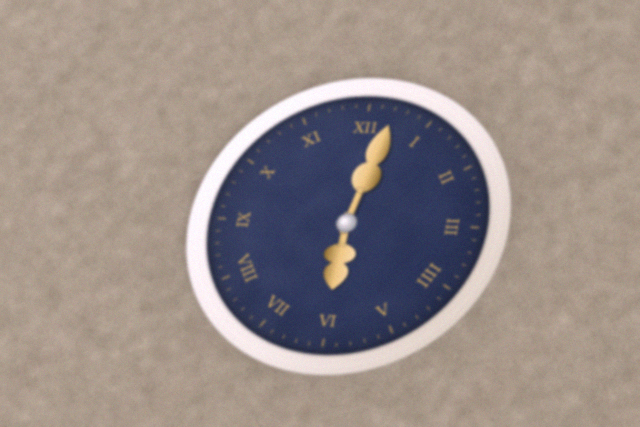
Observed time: 6:02
